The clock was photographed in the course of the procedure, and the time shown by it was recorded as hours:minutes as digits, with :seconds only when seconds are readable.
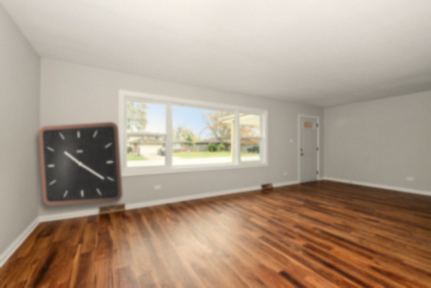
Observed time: 10:21
